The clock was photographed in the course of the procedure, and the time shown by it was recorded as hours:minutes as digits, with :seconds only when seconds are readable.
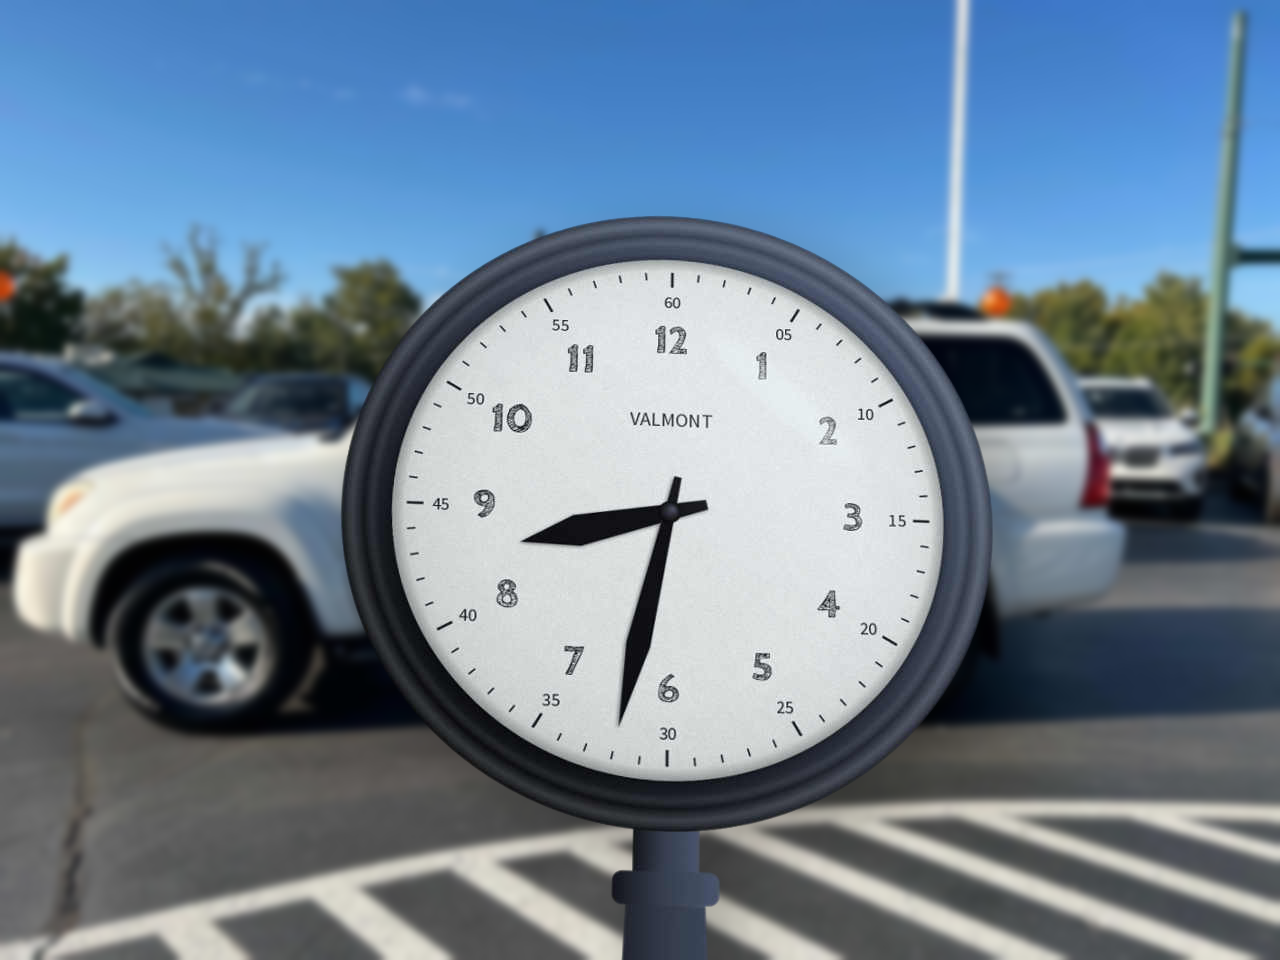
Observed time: 8:32
